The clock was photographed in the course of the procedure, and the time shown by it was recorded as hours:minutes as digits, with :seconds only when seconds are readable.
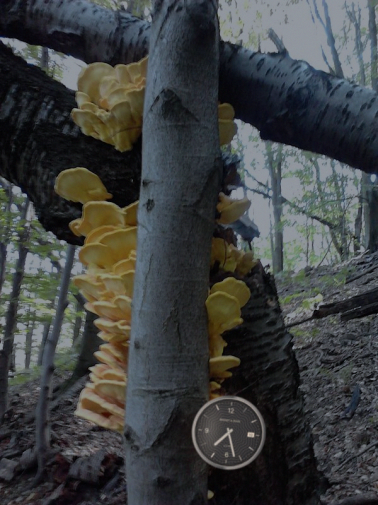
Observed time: 7:27
